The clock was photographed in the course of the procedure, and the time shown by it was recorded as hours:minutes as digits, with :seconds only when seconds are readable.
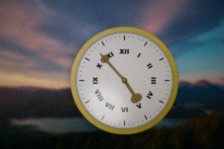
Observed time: 4:53
